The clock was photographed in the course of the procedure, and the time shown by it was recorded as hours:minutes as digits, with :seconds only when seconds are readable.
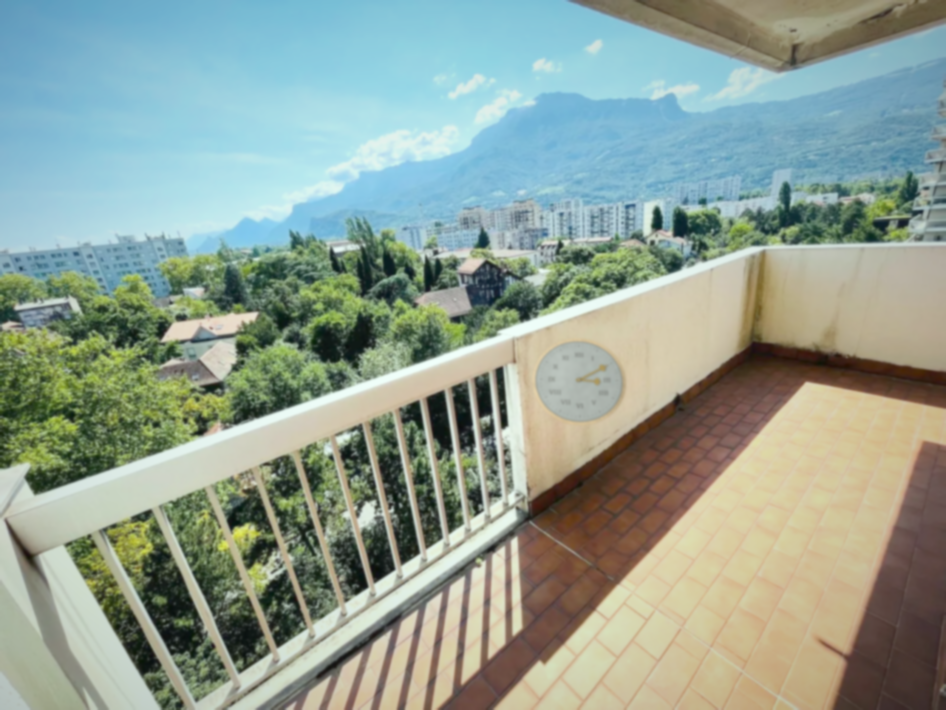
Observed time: 3:10
